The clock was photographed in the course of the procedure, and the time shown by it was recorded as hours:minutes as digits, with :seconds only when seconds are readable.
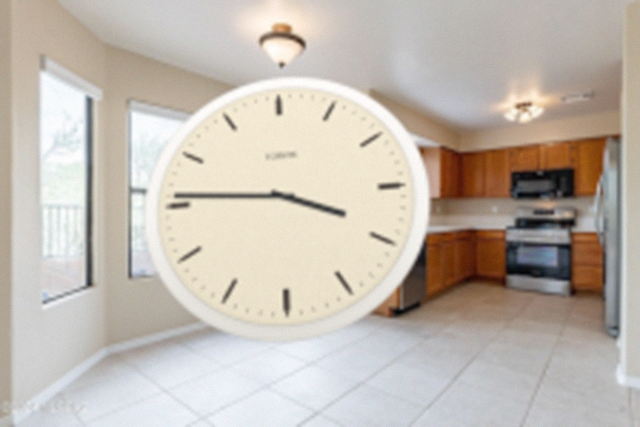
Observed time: 3:46
